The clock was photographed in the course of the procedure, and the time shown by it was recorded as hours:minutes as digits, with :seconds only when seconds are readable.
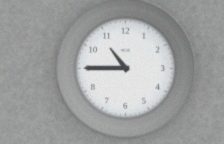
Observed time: 10:45
